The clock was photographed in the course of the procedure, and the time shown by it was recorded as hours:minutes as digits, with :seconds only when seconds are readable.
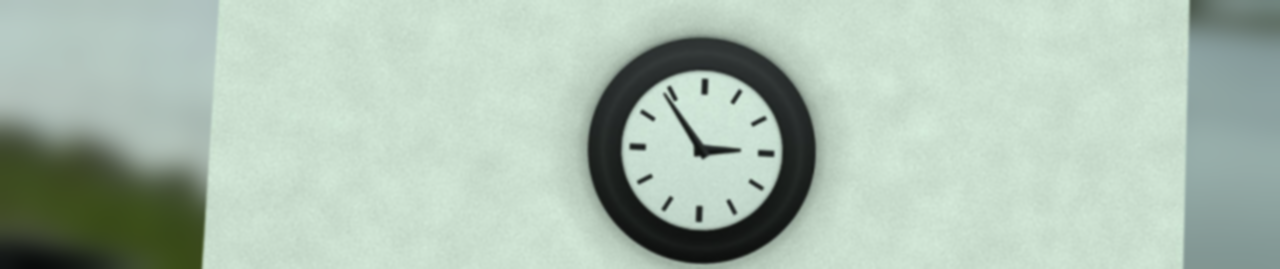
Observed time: 2:54
